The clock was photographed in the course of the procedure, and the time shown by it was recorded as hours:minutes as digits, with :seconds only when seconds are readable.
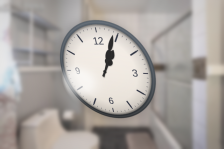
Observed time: 1:04
